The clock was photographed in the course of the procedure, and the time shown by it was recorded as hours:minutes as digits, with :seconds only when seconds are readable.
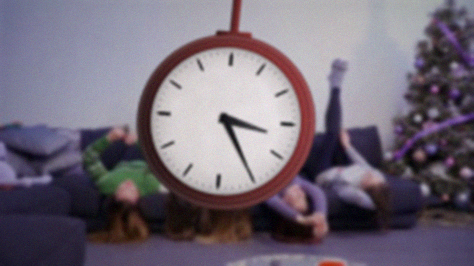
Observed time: 3:25
